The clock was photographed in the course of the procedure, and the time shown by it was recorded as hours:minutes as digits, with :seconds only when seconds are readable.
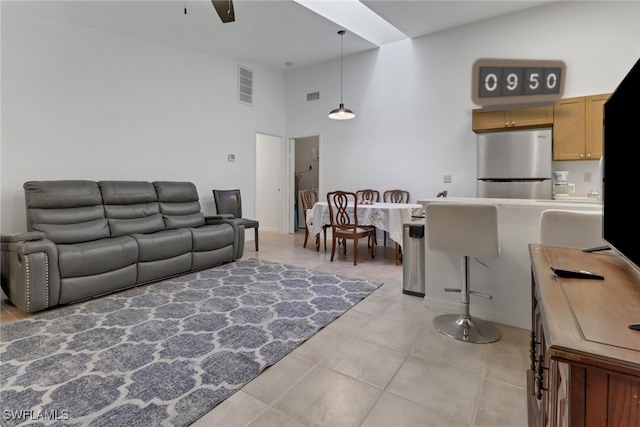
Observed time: 9:50
